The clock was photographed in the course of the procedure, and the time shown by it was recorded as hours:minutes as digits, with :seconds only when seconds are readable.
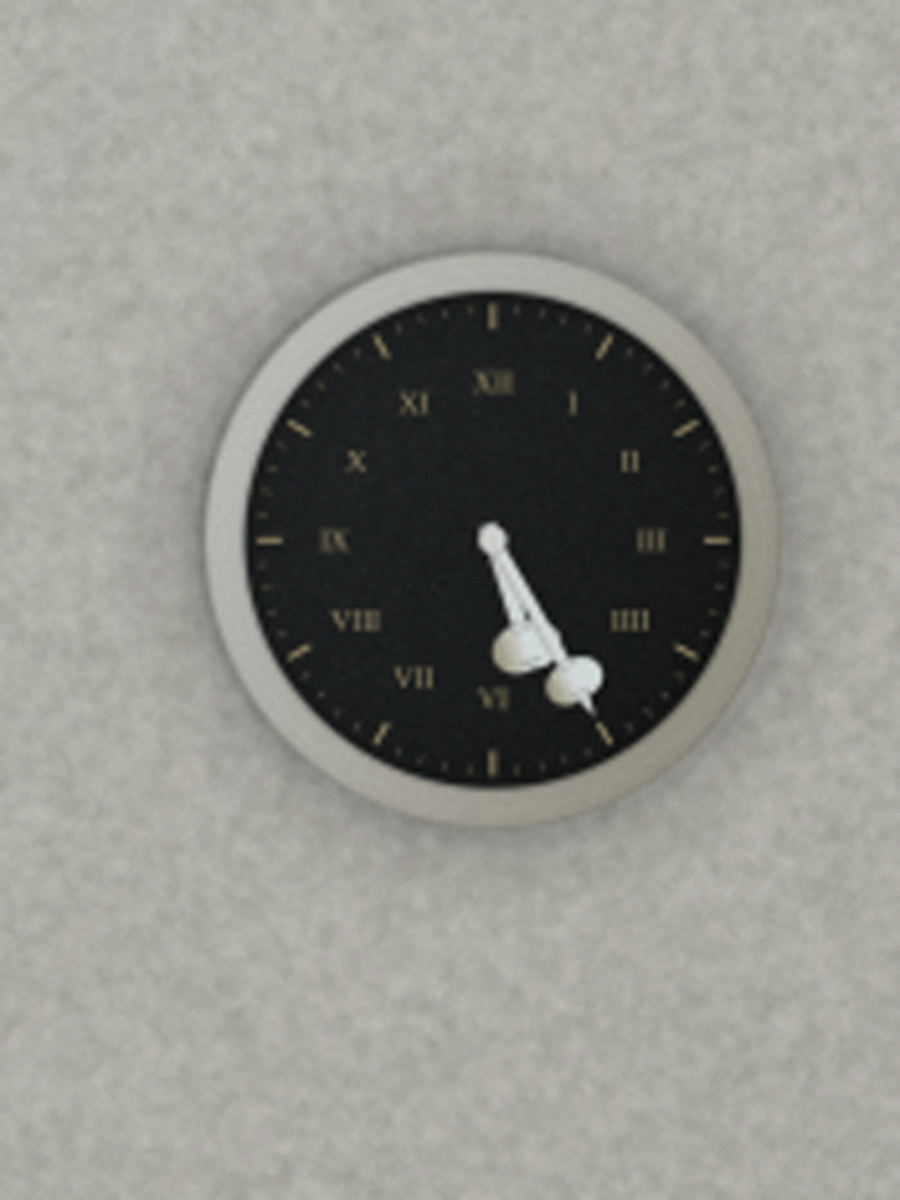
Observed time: 5:25
